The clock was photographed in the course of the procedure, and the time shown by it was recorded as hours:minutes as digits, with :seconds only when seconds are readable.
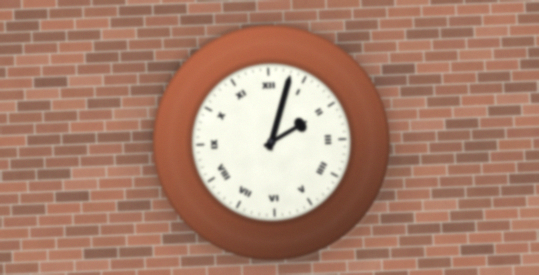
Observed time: 2:03
